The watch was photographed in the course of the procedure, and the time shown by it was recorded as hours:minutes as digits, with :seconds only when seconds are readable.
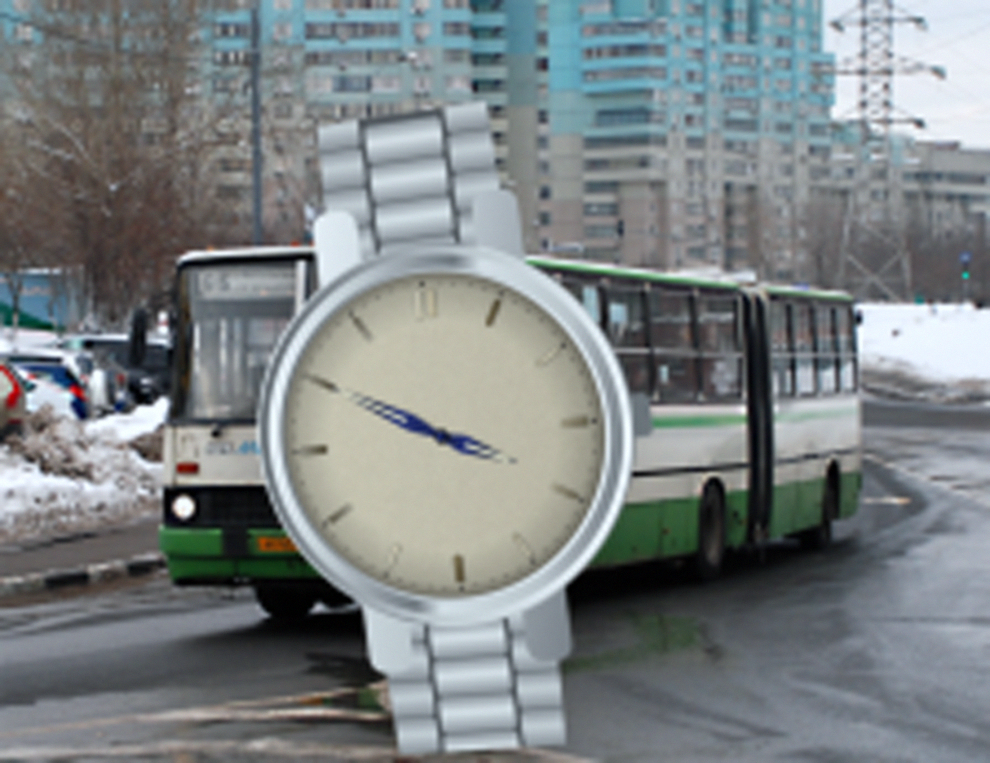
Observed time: 3:50
